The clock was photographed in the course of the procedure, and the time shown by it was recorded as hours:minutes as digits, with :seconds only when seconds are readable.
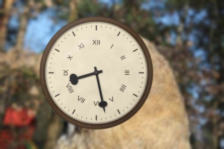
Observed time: 8:28
